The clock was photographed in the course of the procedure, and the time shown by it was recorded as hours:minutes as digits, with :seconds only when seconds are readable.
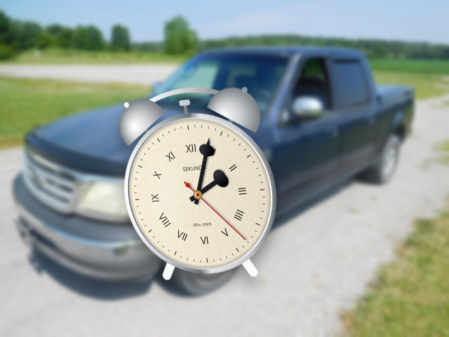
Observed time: 2:03:23
